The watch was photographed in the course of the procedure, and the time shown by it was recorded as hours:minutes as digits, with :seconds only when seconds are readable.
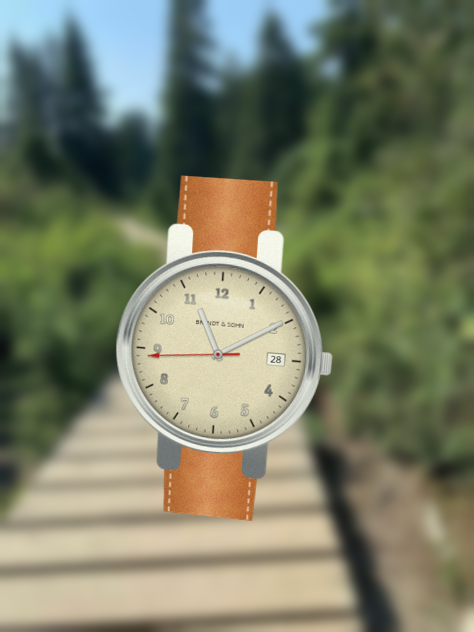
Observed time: 11:09:44
